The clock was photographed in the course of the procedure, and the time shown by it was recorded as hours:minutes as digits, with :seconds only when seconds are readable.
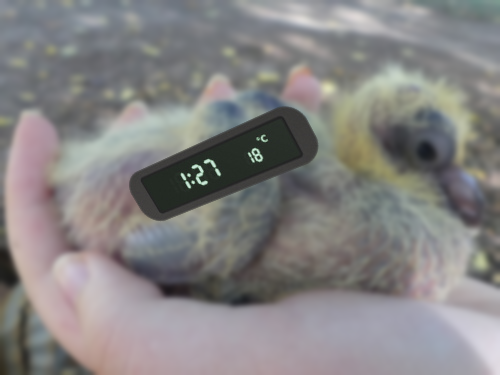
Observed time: 1:27
